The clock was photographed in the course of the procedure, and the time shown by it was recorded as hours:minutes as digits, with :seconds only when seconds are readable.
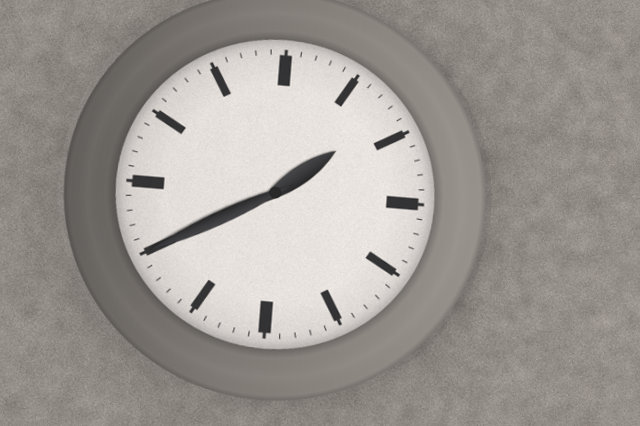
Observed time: 1:40
